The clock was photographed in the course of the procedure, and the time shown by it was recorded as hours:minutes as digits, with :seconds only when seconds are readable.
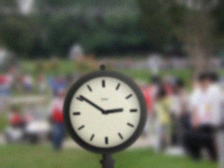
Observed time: 2:51
